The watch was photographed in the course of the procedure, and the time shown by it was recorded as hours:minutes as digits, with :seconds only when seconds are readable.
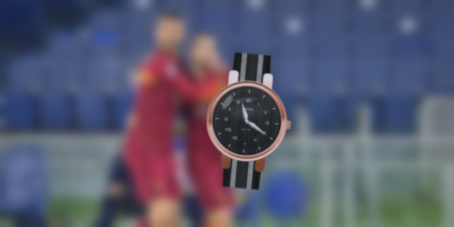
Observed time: 11:20
